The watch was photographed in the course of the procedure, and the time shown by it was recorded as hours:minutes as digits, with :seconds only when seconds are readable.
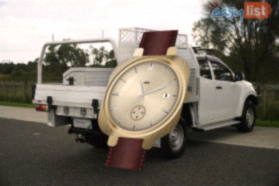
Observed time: 11:11
